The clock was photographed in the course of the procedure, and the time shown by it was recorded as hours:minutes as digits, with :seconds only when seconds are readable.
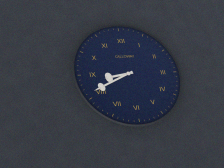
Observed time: 8:41
